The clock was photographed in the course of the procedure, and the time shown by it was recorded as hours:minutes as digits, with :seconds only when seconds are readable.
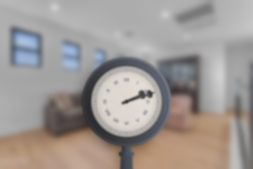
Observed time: 2:12
